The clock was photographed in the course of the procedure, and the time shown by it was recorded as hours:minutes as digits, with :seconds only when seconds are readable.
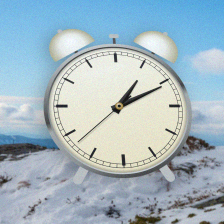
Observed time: 1:10:38
